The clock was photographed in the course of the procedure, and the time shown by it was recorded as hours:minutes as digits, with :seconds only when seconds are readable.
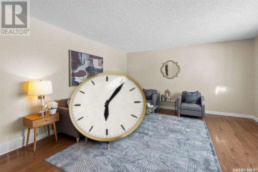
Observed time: 6:06
